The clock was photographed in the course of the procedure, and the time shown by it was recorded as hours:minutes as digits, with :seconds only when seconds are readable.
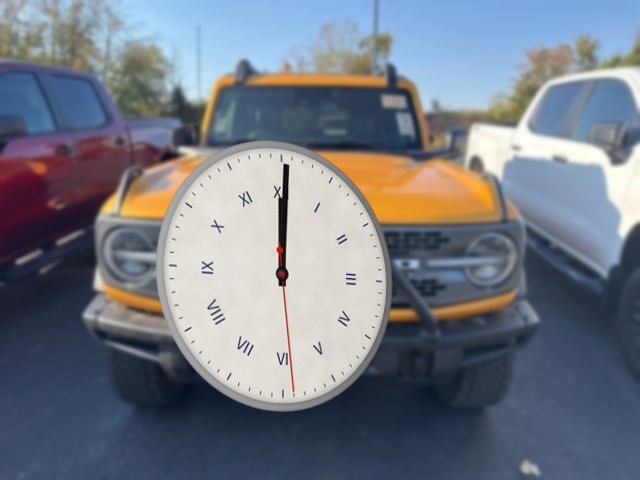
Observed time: 12:00:29
